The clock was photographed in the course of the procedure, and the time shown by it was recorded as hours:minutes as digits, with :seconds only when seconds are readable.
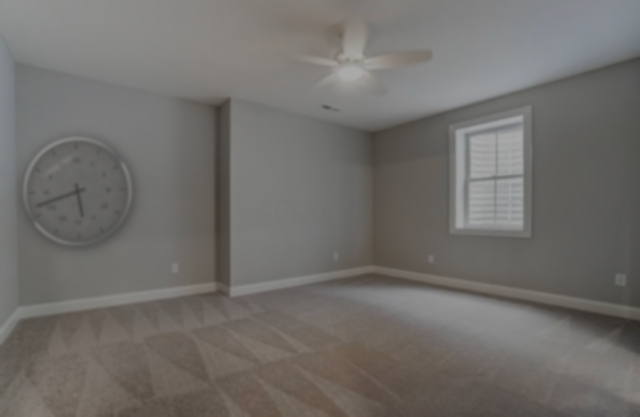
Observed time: 5:42
